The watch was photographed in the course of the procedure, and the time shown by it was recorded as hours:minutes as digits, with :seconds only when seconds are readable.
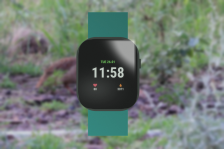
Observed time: 11:58
